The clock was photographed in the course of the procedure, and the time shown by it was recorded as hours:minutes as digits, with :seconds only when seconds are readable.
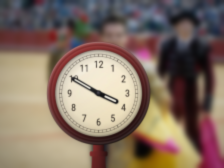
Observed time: 3:50
